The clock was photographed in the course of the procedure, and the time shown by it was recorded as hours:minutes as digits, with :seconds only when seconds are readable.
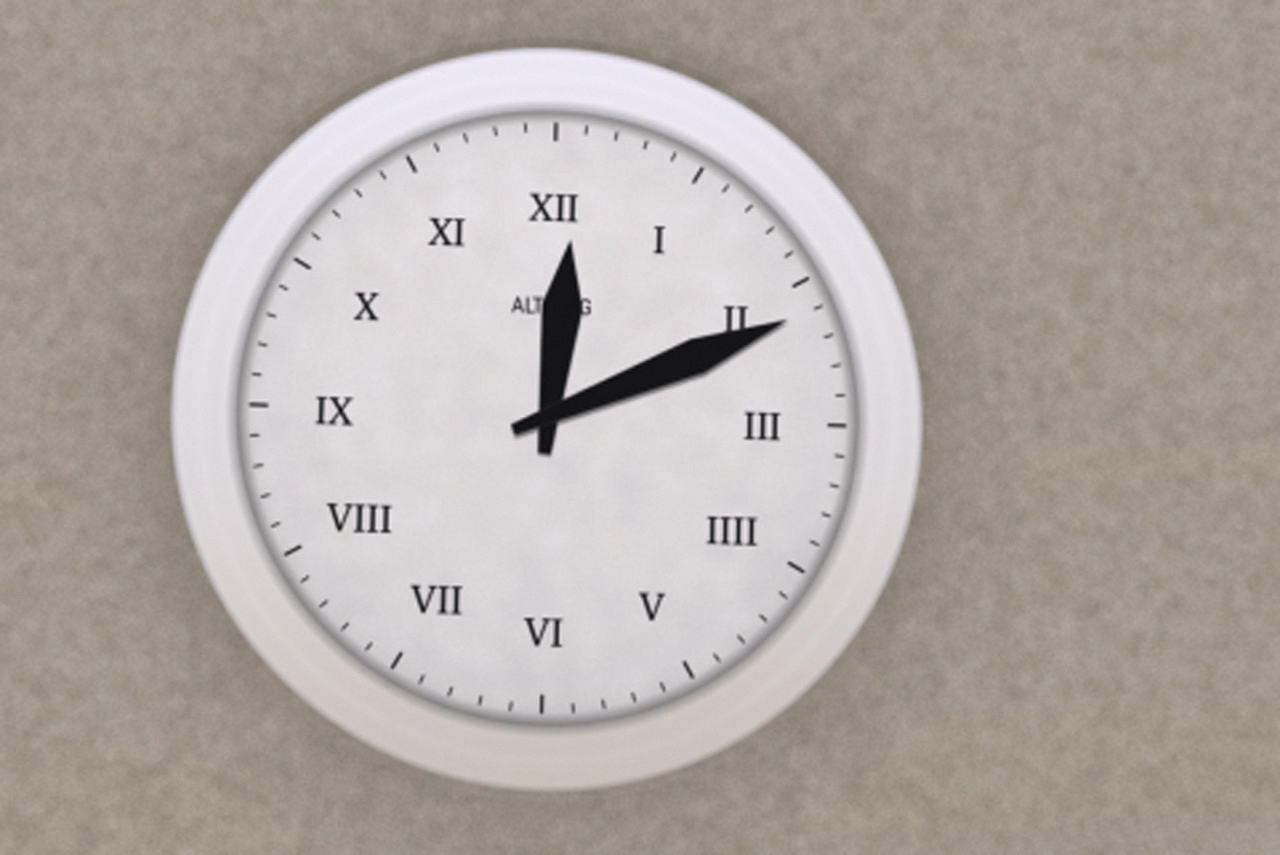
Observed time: 12:11
